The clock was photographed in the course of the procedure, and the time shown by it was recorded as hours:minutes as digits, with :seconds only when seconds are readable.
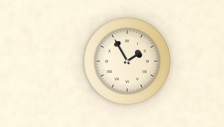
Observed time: 1:55
